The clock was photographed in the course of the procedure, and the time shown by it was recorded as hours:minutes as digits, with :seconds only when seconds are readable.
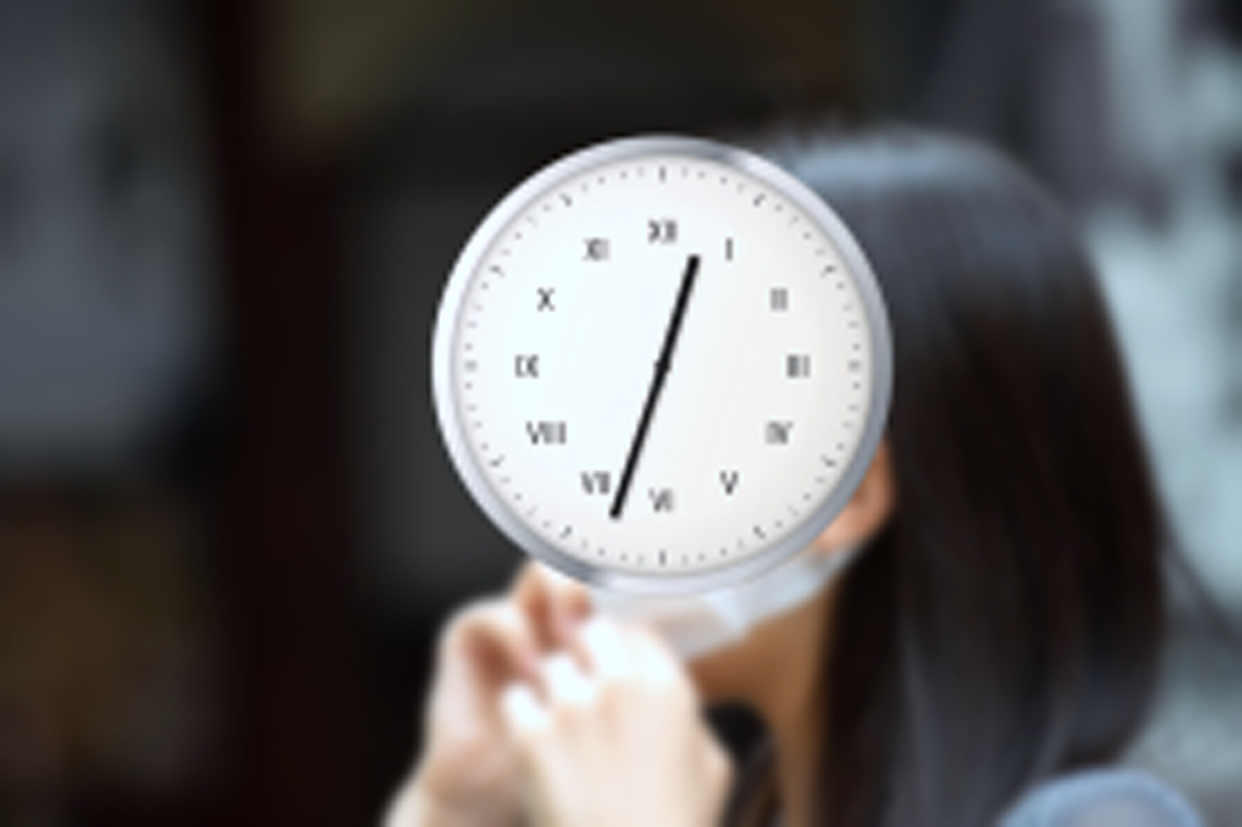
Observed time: 12:33
